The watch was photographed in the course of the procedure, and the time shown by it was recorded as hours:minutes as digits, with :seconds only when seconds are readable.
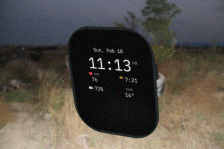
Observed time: 11:13
